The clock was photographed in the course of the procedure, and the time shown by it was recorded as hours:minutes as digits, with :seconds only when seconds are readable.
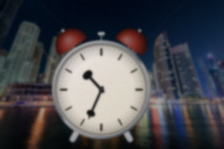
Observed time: 10:34
